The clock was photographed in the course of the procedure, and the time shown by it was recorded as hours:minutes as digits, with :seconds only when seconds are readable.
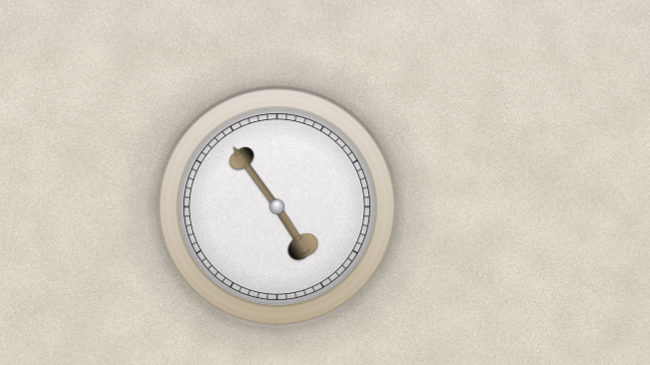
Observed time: 4:54
